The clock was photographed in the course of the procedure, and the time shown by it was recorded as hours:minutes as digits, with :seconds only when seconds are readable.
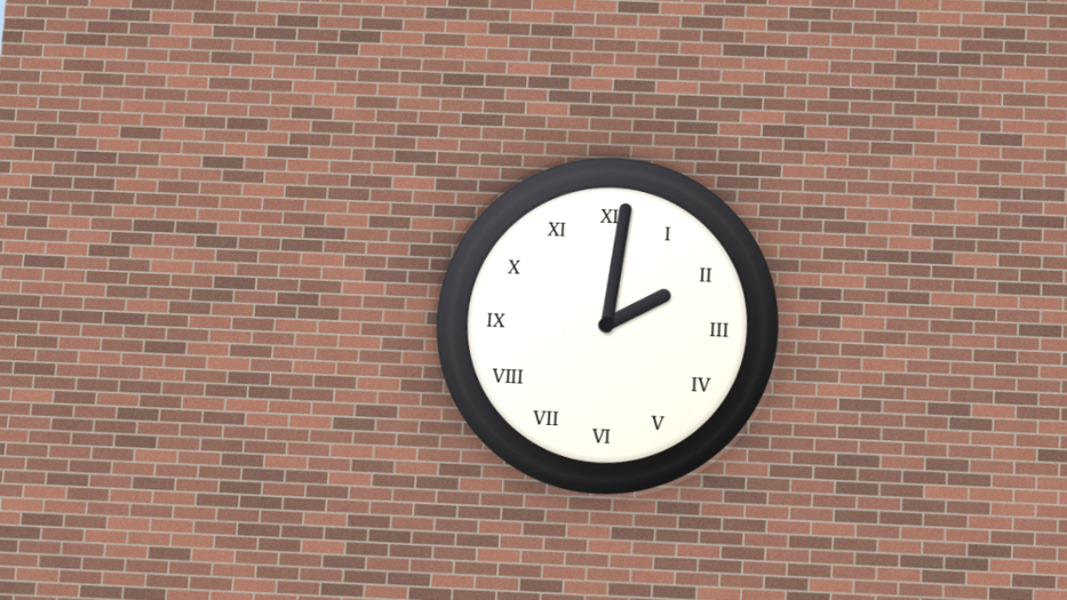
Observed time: 2:01
